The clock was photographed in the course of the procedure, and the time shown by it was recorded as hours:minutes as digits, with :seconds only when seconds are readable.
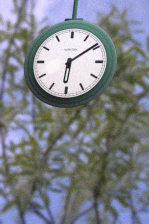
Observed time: 6:09
